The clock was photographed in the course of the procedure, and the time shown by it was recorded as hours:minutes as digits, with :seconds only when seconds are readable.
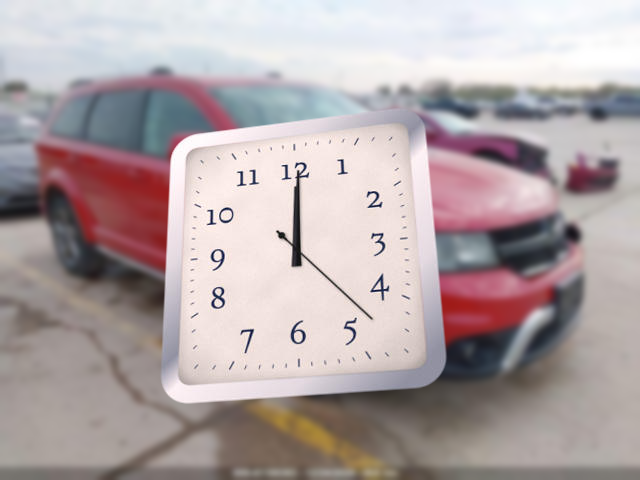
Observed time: 12:00:23
